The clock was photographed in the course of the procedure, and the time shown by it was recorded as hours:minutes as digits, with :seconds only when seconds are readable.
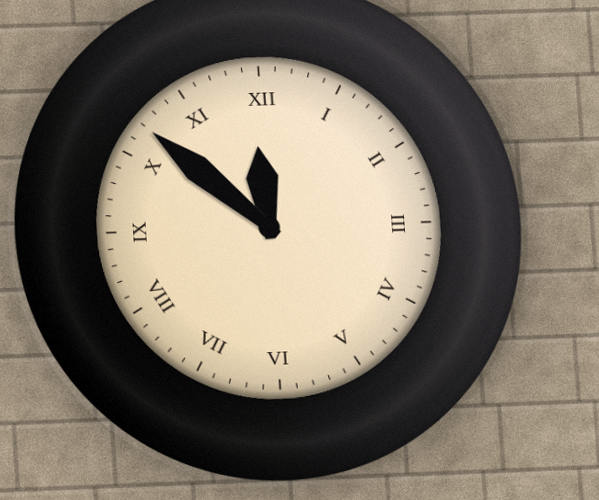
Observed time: 11:52
